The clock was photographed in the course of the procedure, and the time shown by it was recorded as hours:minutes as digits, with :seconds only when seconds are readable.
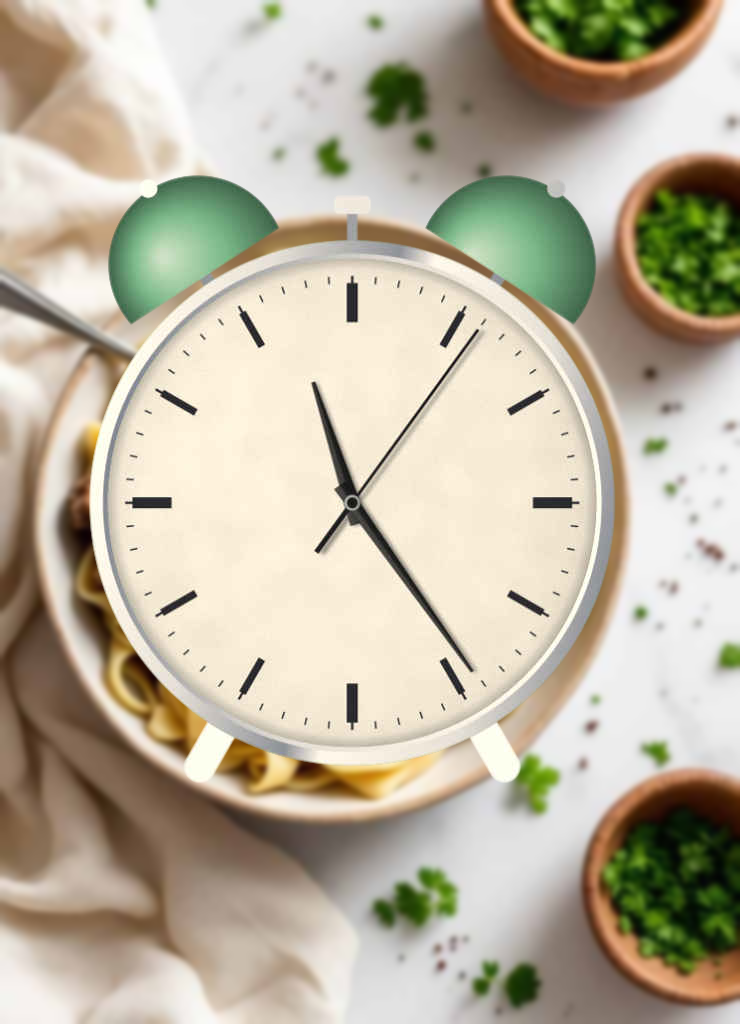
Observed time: 11:24:06
